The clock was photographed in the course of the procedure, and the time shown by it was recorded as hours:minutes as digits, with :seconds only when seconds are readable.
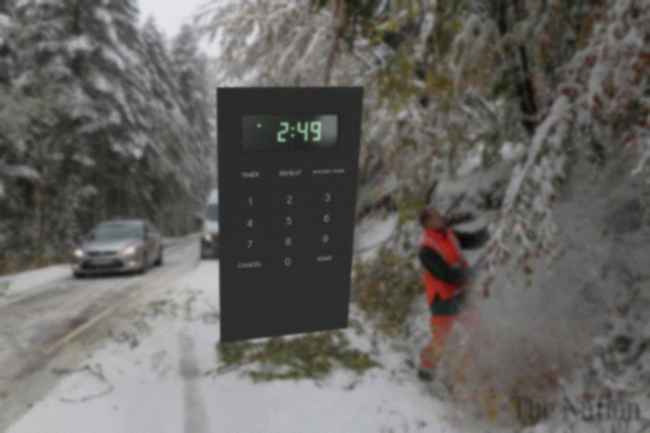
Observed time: 2:49
